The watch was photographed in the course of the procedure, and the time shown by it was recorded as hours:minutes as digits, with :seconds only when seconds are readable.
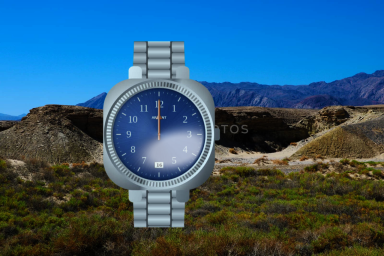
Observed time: 12:00
